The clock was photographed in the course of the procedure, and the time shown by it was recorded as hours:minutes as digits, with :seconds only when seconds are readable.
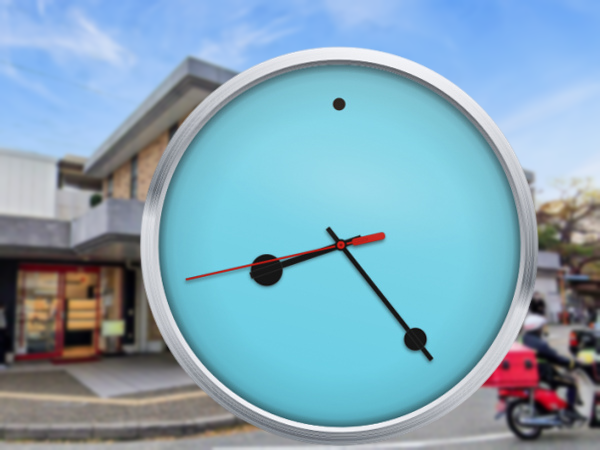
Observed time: 8:23:43
